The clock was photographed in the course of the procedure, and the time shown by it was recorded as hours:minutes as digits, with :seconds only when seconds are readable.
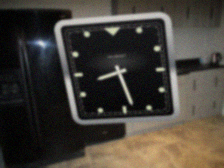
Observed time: 8:28
